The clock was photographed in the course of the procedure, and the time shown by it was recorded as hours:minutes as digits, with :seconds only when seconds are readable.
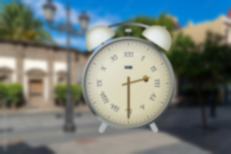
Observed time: 2:30
